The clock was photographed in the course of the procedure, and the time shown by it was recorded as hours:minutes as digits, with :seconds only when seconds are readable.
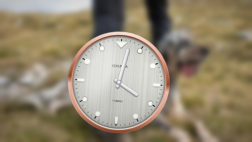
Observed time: 4:02
